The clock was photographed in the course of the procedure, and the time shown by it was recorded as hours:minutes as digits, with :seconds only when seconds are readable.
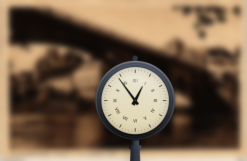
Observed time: 12:54
